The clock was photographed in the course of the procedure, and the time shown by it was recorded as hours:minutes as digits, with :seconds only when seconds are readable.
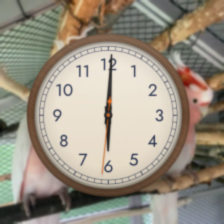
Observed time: 6:00:31
